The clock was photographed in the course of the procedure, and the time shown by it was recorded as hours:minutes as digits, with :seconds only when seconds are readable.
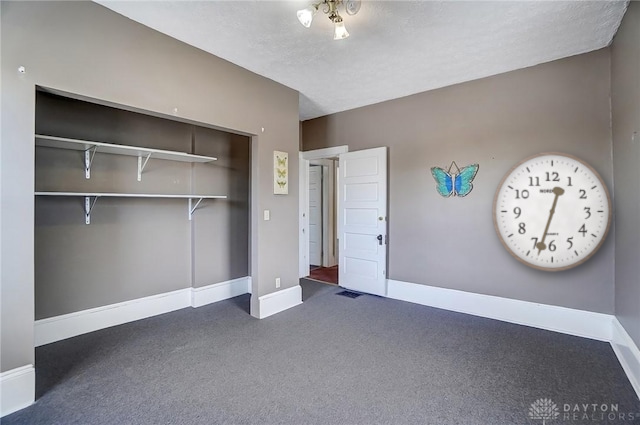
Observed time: 12:33
